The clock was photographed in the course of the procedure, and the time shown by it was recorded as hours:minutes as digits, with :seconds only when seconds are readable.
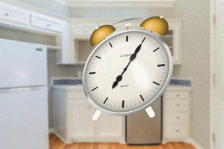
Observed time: 7:05
